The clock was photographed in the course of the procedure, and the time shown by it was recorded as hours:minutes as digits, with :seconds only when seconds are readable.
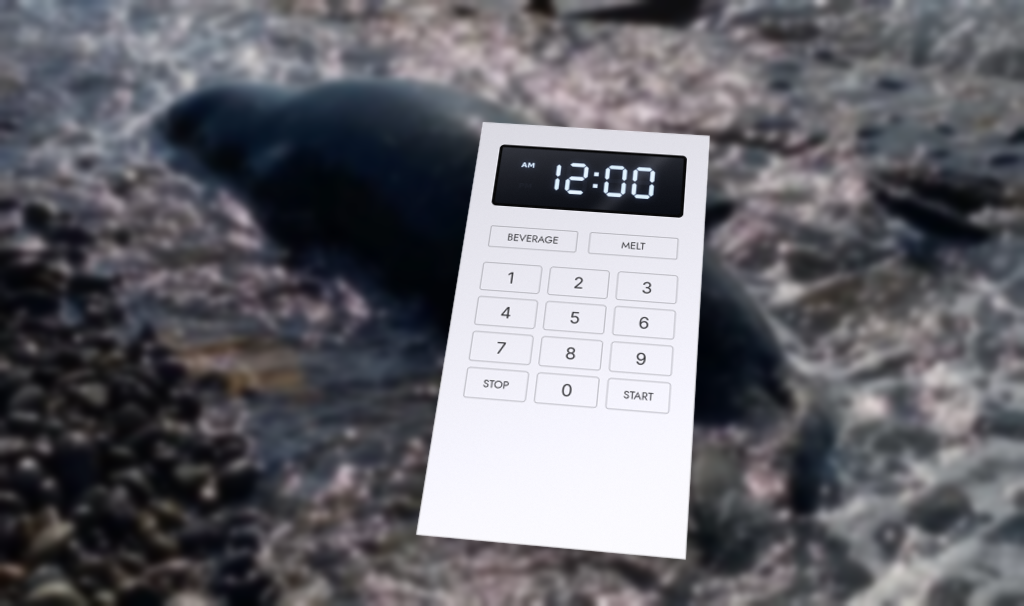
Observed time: 12:00
